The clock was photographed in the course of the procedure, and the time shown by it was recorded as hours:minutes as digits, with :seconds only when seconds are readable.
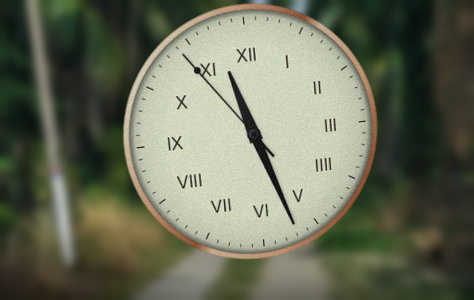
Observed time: 11:26:54
